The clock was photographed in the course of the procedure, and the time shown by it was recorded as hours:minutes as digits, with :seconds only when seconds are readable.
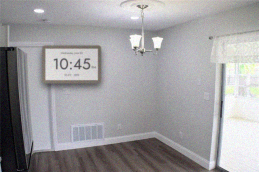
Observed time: 10:45
